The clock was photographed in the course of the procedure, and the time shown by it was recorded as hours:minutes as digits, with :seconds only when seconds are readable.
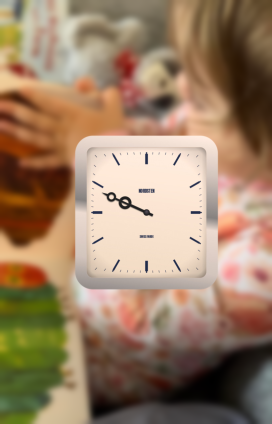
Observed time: 9:49
